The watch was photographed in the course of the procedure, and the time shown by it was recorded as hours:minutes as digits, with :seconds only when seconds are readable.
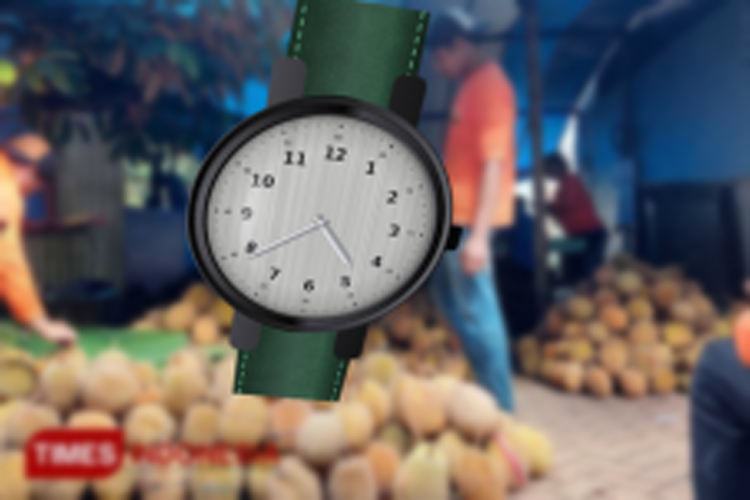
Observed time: 4:39
